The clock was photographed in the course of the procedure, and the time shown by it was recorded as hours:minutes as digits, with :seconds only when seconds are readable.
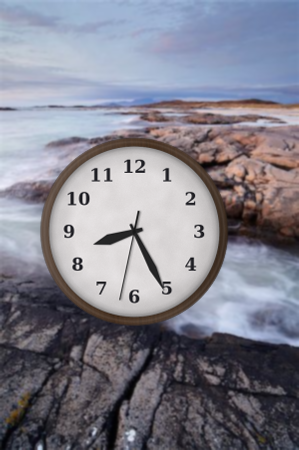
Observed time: 8:25:32
